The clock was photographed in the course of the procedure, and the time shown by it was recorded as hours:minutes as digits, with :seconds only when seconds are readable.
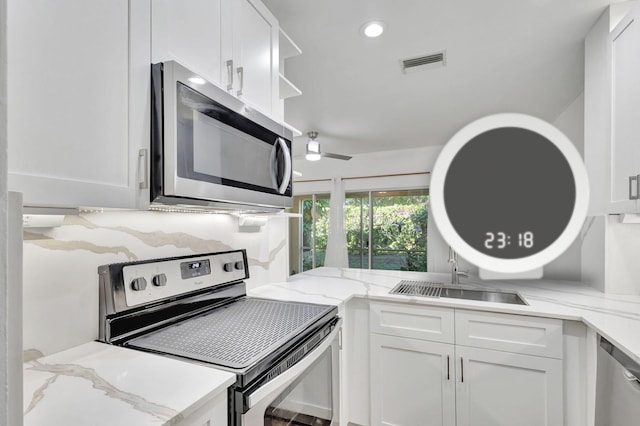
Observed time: 23:18
